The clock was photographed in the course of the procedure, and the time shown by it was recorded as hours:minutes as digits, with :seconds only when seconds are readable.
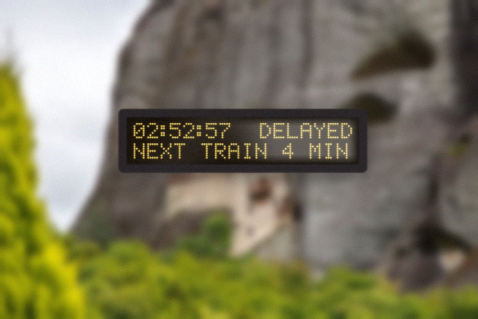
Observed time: 2:52:57
